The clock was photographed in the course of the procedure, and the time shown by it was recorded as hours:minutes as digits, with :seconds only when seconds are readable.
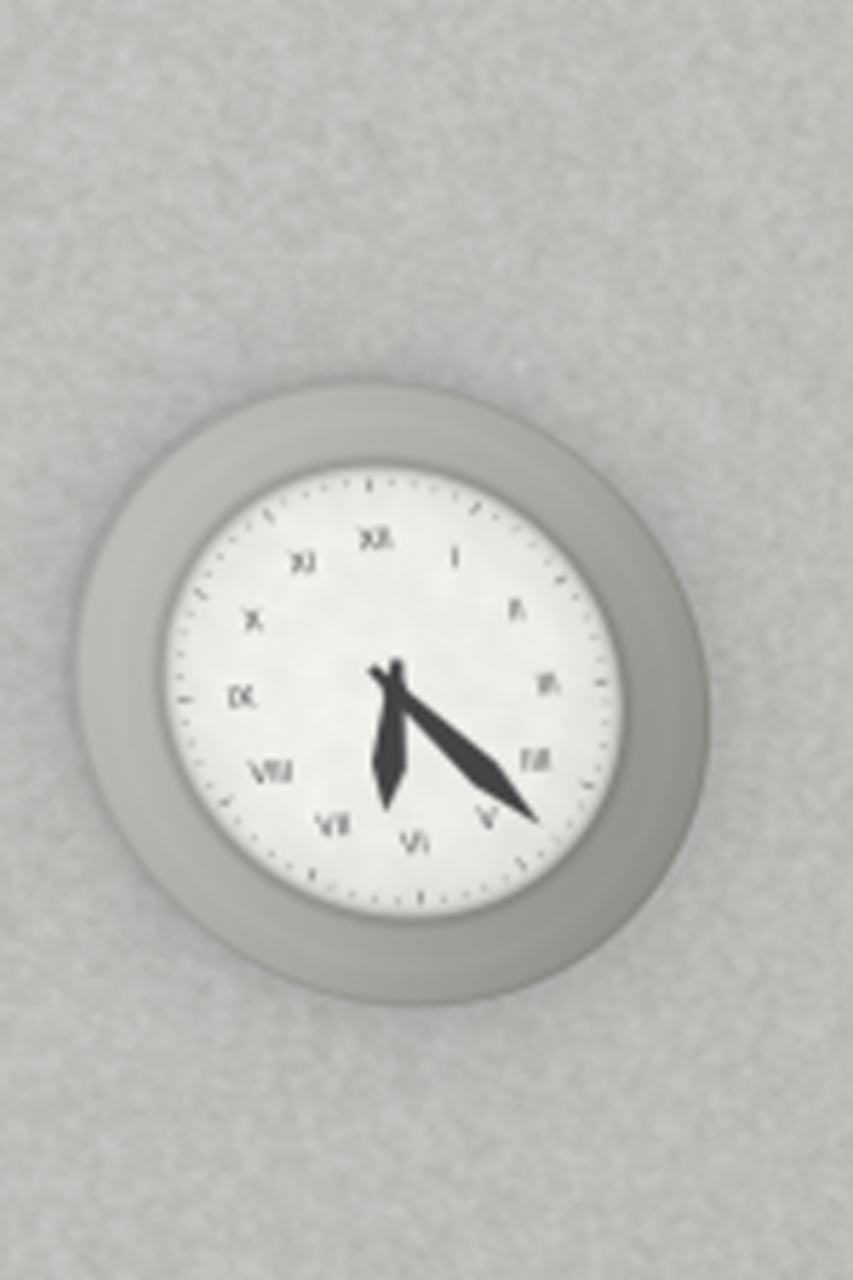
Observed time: 6:23
